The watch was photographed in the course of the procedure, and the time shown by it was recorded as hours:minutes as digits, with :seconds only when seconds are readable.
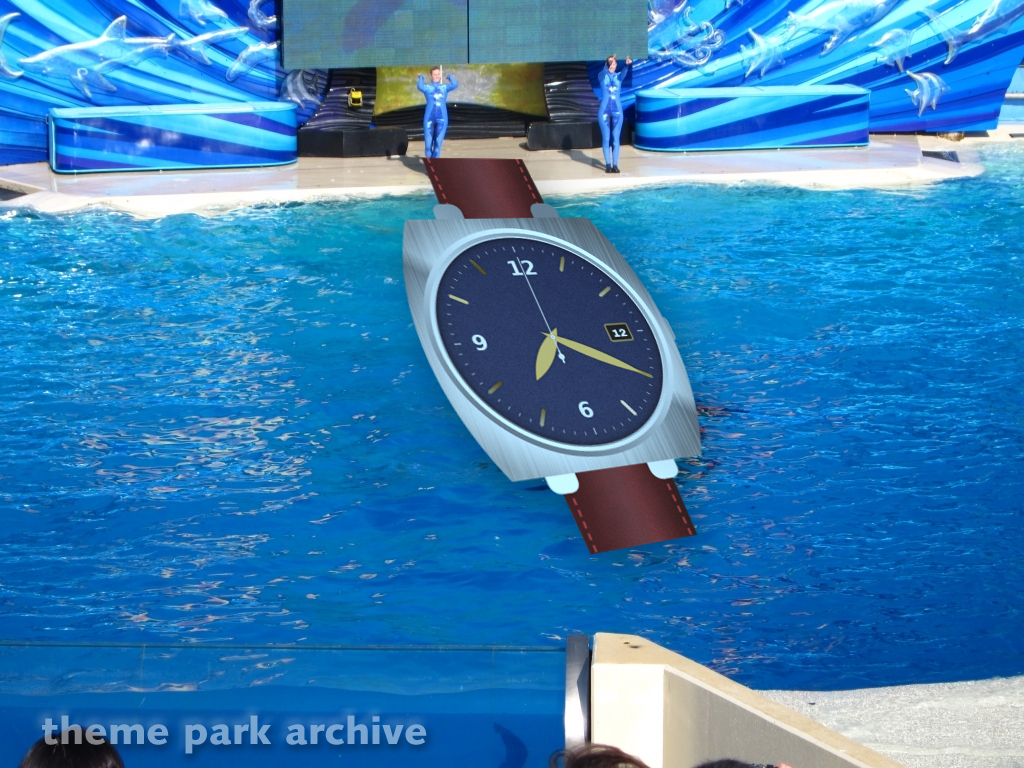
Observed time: 7:20:00
